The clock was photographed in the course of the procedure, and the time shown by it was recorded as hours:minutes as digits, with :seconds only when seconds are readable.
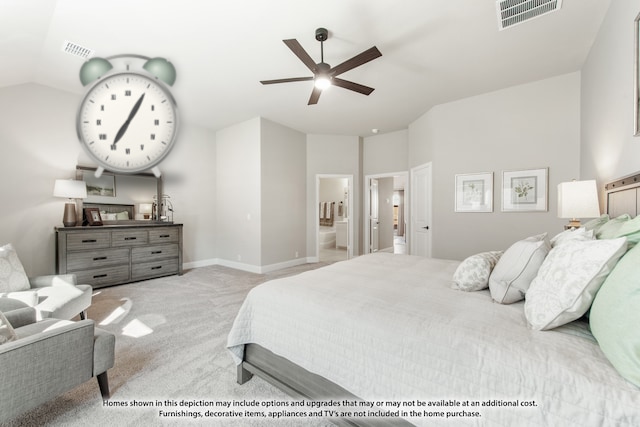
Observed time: 7:05
